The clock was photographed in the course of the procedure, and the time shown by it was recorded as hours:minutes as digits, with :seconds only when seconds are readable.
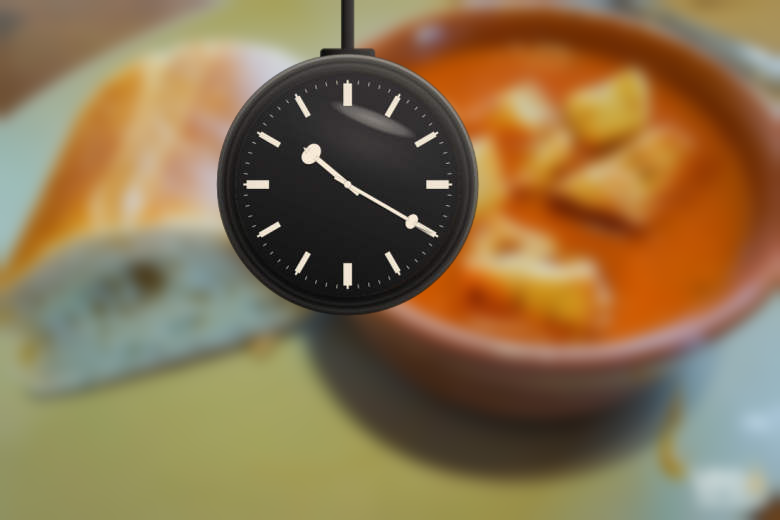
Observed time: 10:20
